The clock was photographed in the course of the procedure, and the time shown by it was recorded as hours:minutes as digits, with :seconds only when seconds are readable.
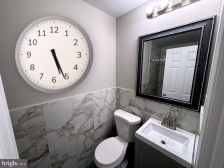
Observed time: 5:26
